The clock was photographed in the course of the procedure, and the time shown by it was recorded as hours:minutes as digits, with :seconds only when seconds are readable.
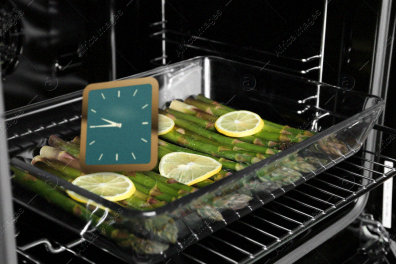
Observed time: 9:45
